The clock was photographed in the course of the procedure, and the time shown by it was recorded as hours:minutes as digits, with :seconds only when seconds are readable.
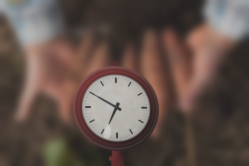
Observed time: 6:50
